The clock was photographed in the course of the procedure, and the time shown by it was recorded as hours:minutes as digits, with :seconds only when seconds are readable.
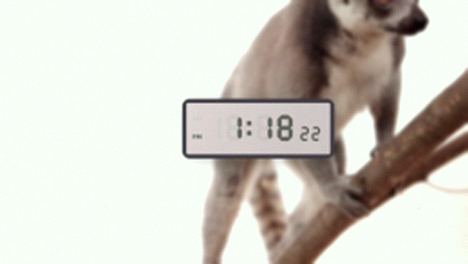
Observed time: 1:18:22
